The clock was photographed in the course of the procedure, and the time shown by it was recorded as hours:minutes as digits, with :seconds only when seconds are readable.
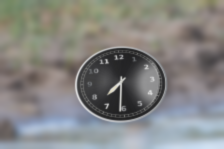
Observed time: 7:31
